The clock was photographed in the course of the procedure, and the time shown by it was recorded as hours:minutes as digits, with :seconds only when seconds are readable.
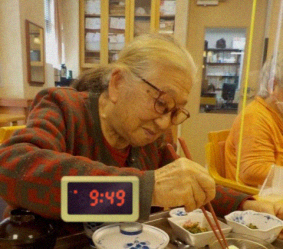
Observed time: 9:49
